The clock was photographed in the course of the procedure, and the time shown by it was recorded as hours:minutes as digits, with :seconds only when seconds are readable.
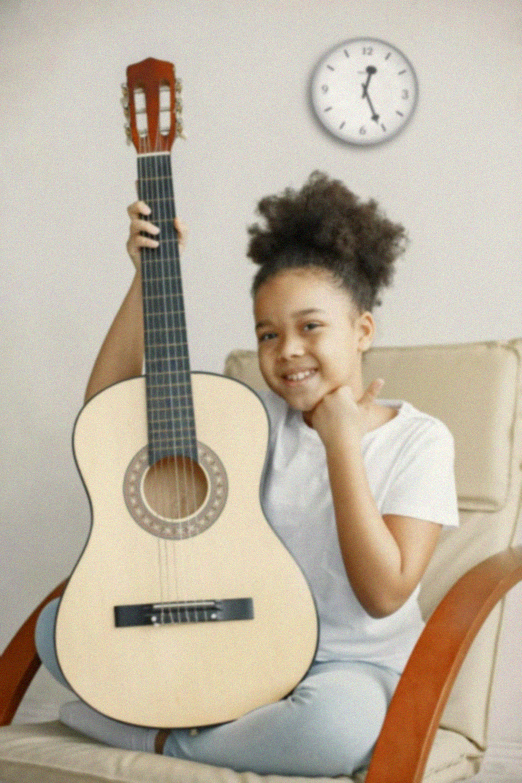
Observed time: 12:26
